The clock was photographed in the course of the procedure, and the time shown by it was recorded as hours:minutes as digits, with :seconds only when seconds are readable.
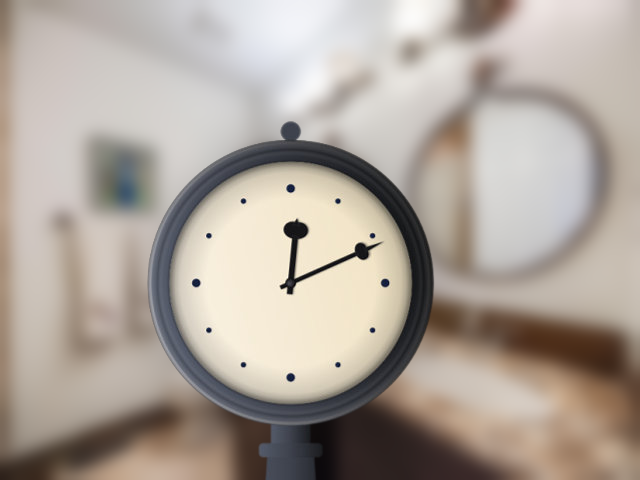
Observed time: 12:11
